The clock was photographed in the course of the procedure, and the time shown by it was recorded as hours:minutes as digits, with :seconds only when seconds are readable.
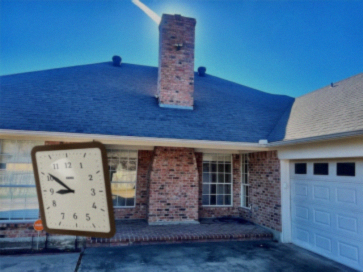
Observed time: 8:51
